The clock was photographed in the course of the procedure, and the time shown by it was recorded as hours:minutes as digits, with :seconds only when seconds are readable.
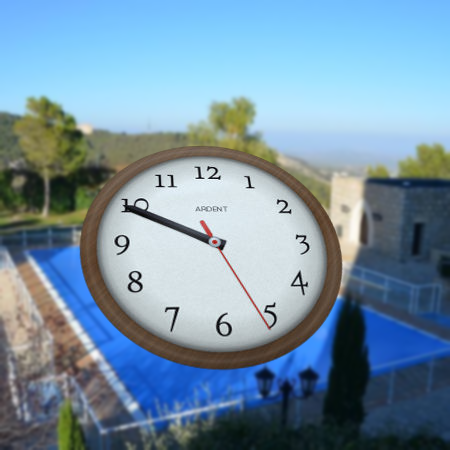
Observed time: 9:49:26
